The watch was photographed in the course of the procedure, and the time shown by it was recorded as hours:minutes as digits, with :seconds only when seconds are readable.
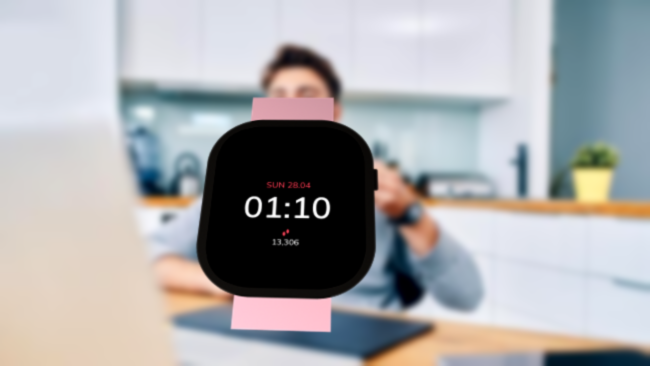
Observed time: 1:10
